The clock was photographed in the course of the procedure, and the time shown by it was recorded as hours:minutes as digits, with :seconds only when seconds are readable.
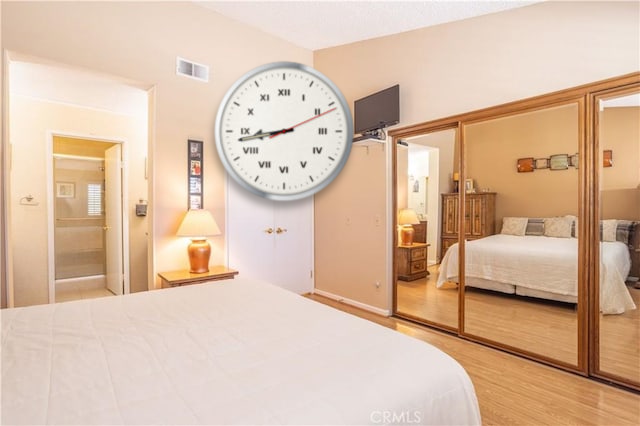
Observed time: 8:43:11
